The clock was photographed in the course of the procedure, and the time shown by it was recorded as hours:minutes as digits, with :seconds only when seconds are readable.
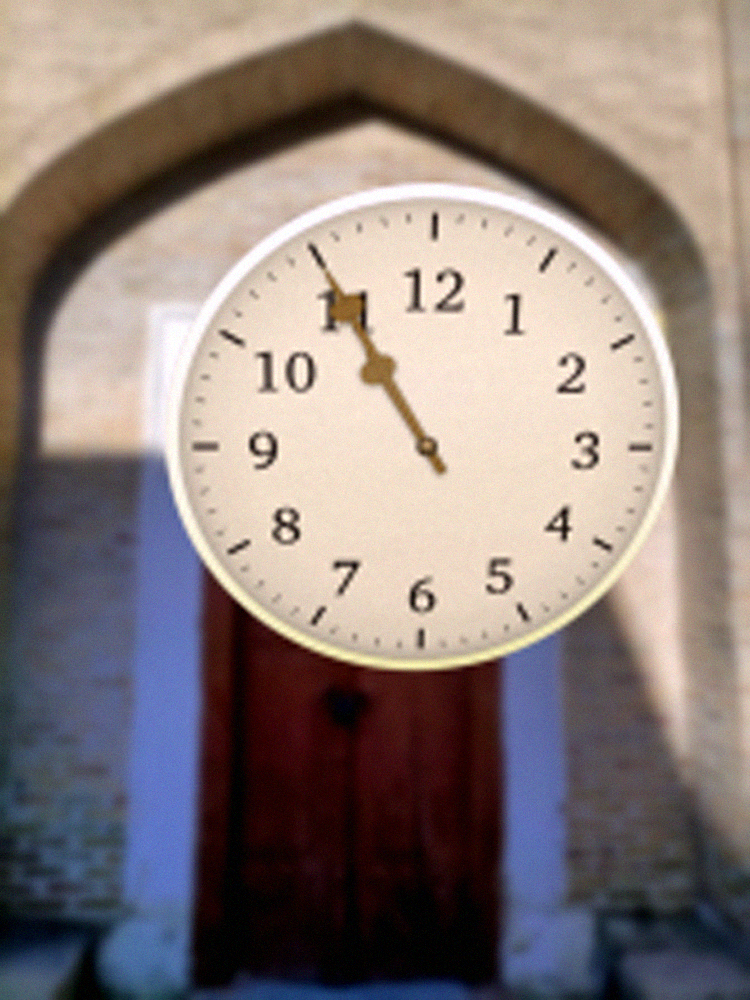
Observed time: 10:55
